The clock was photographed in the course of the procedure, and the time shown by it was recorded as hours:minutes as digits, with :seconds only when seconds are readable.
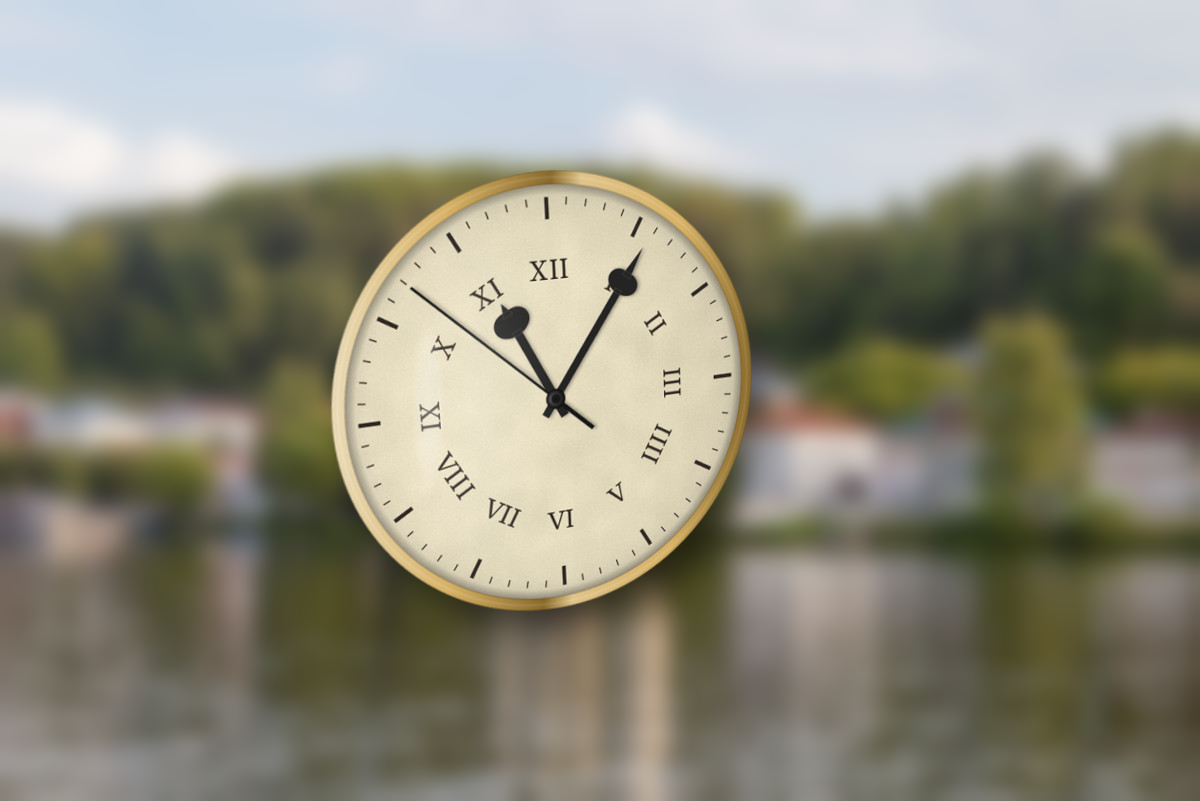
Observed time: 11:05:52
